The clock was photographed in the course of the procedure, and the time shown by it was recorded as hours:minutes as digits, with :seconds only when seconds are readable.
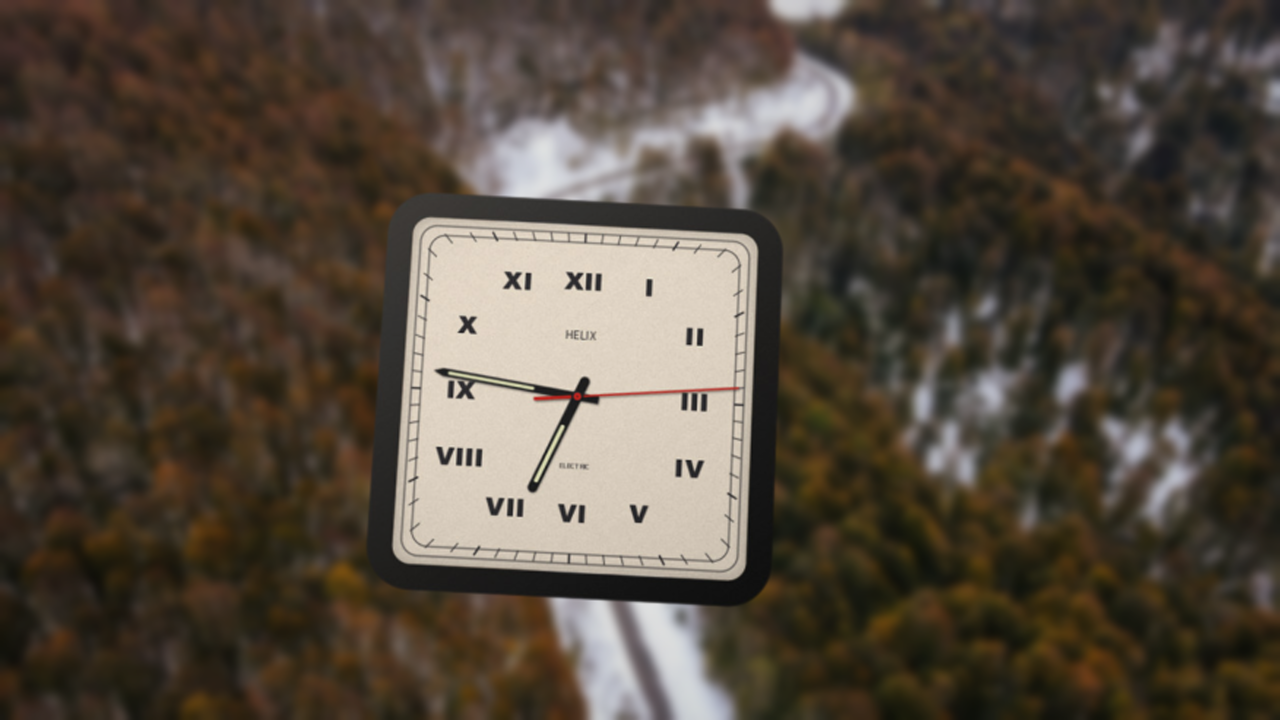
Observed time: 6:46:14
